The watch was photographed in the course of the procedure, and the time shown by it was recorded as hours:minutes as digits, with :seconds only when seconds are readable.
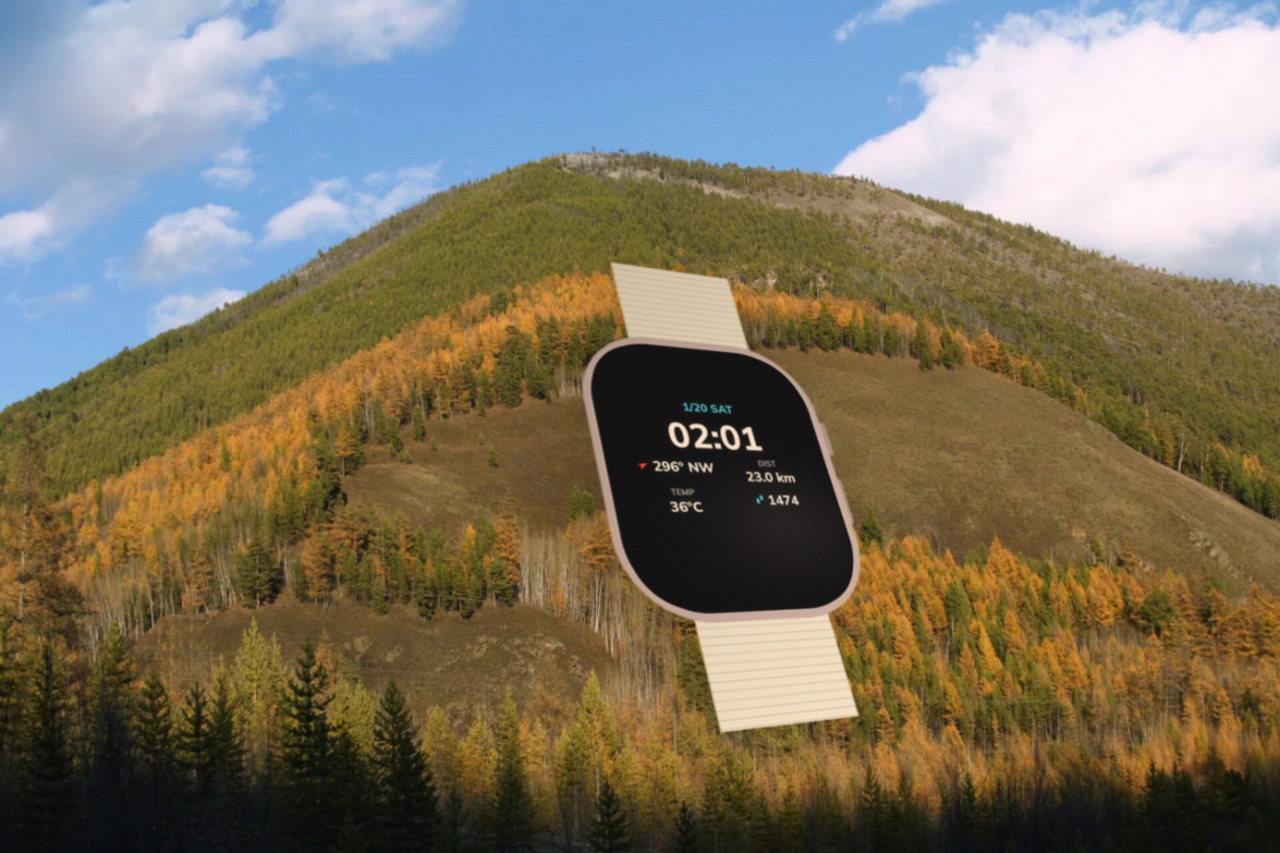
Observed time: 2:01
